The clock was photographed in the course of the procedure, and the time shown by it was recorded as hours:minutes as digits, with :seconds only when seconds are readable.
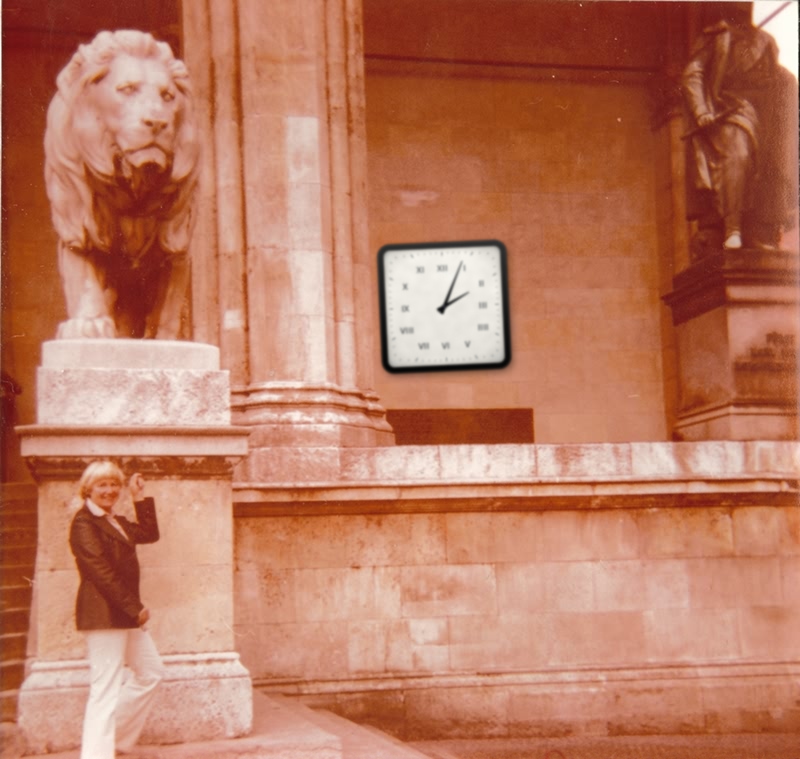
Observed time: 2:04
